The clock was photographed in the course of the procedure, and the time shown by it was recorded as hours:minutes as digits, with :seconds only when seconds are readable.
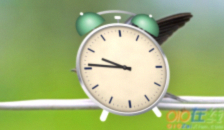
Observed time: 9:46
